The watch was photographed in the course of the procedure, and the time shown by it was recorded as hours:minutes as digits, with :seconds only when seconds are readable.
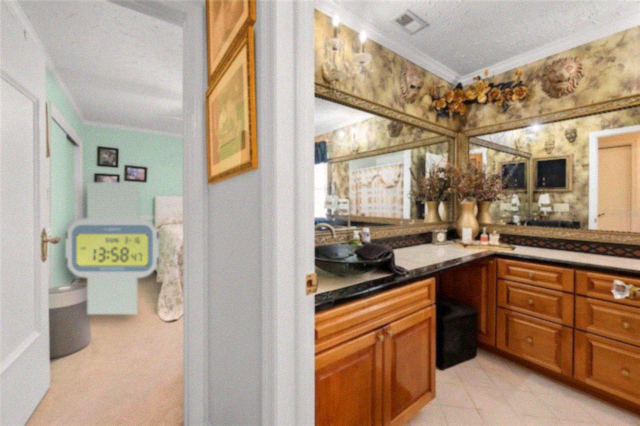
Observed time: 13:58
